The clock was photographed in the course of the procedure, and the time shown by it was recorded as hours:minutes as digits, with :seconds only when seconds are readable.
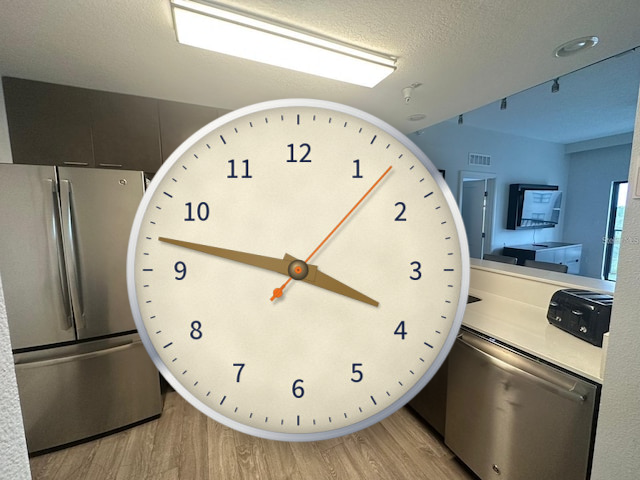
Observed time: 3:47:07
